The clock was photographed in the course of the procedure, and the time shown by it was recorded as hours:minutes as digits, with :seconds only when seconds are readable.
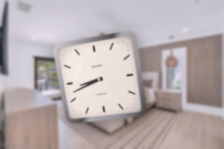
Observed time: 8:42
